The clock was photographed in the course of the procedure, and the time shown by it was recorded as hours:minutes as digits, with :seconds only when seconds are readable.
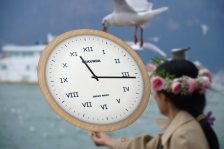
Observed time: 11:16
